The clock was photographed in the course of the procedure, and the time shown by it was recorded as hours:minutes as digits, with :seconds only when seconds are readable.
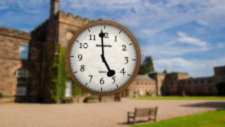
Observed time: 4:59
